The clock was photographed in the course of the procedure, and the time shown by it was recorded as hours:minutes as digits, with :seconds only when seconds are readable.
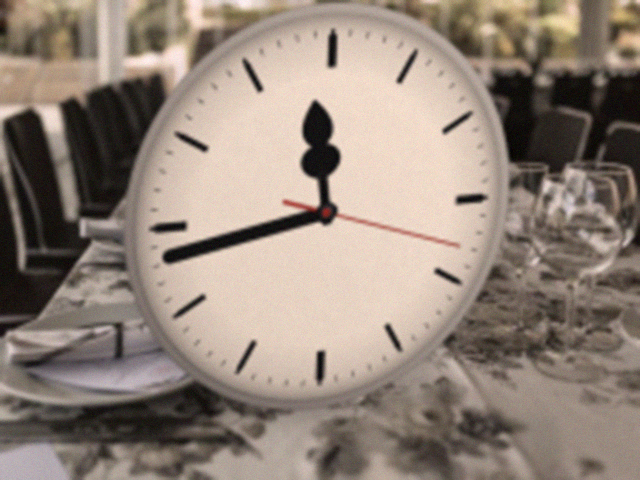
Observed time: 11:43:18
